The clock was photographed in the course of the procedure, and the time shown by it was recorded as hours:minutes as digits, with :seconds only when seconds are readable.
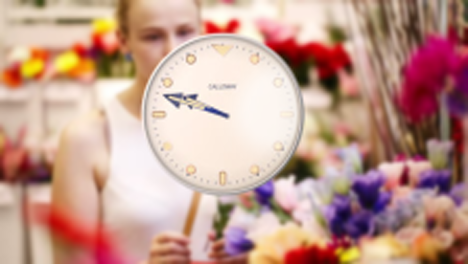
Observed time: 9:48
